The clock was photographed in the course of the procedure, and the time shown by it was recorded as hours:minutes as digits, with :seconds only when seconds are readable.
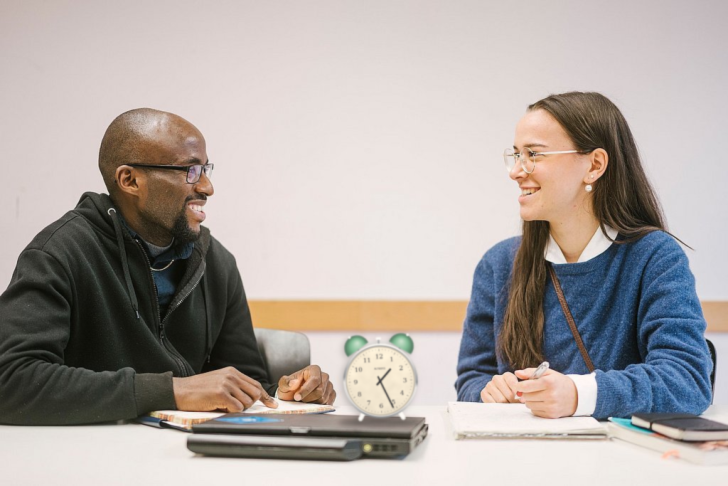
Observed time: 1:26
